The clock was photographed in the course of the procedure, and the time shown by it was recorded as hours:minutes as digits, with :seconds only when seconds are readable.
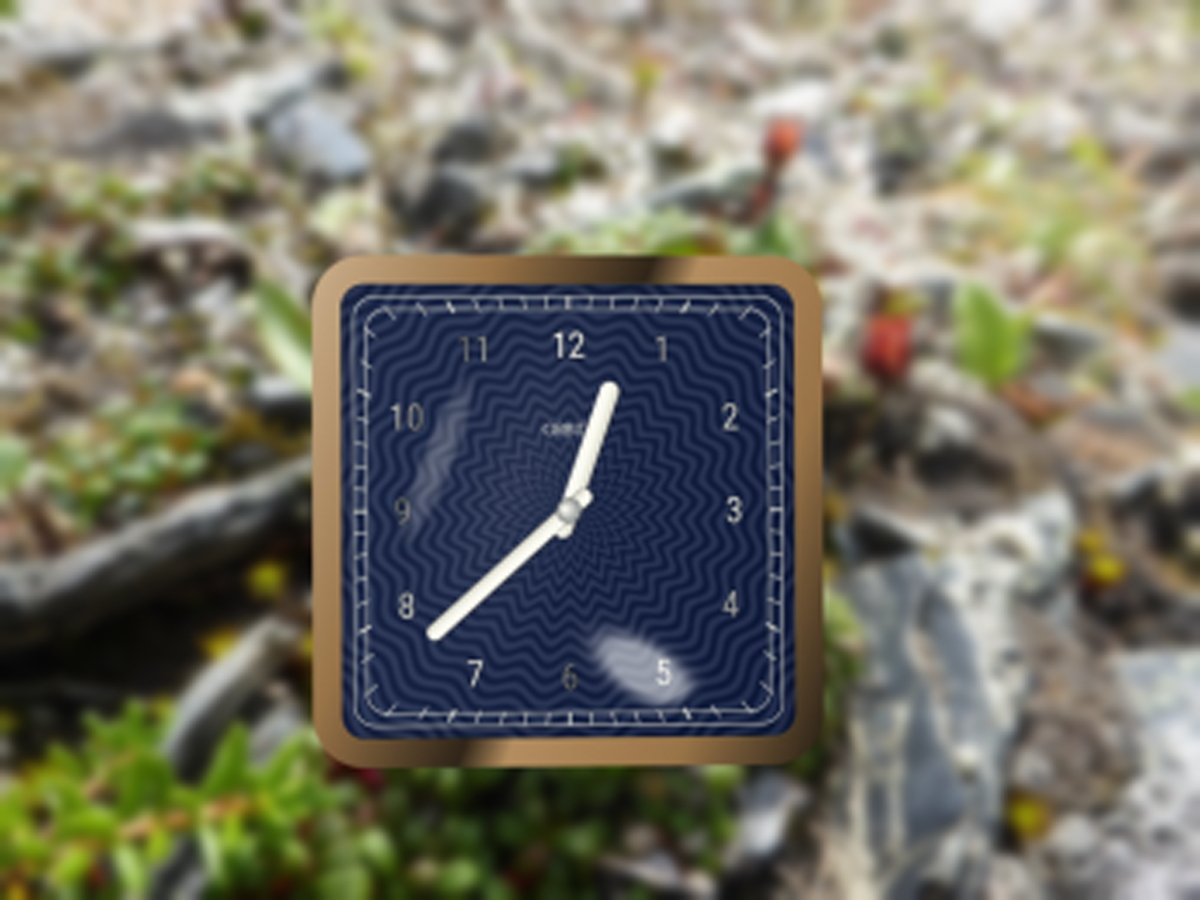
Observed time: 12:38
